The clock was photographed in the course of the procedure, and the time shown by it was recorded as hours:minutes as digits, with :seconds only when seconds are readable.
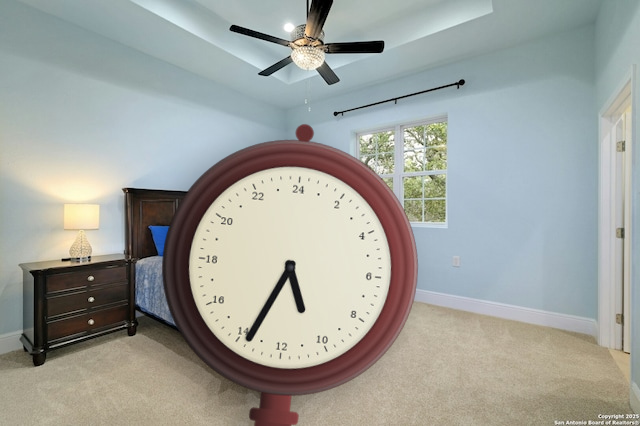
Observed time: 10:34
